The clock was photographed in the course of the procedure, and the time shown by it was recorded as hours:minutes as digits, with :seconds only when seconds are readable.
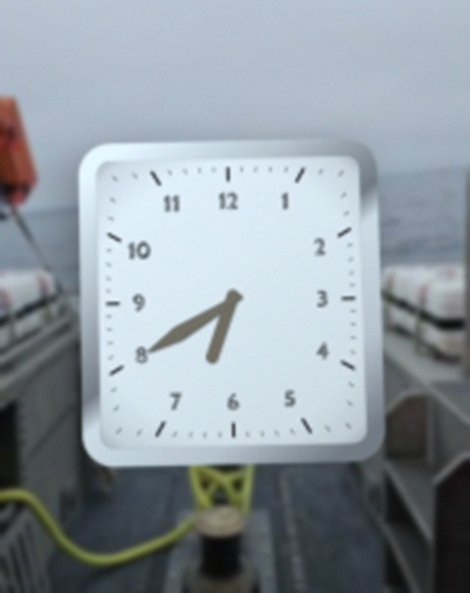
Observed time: 6:40
